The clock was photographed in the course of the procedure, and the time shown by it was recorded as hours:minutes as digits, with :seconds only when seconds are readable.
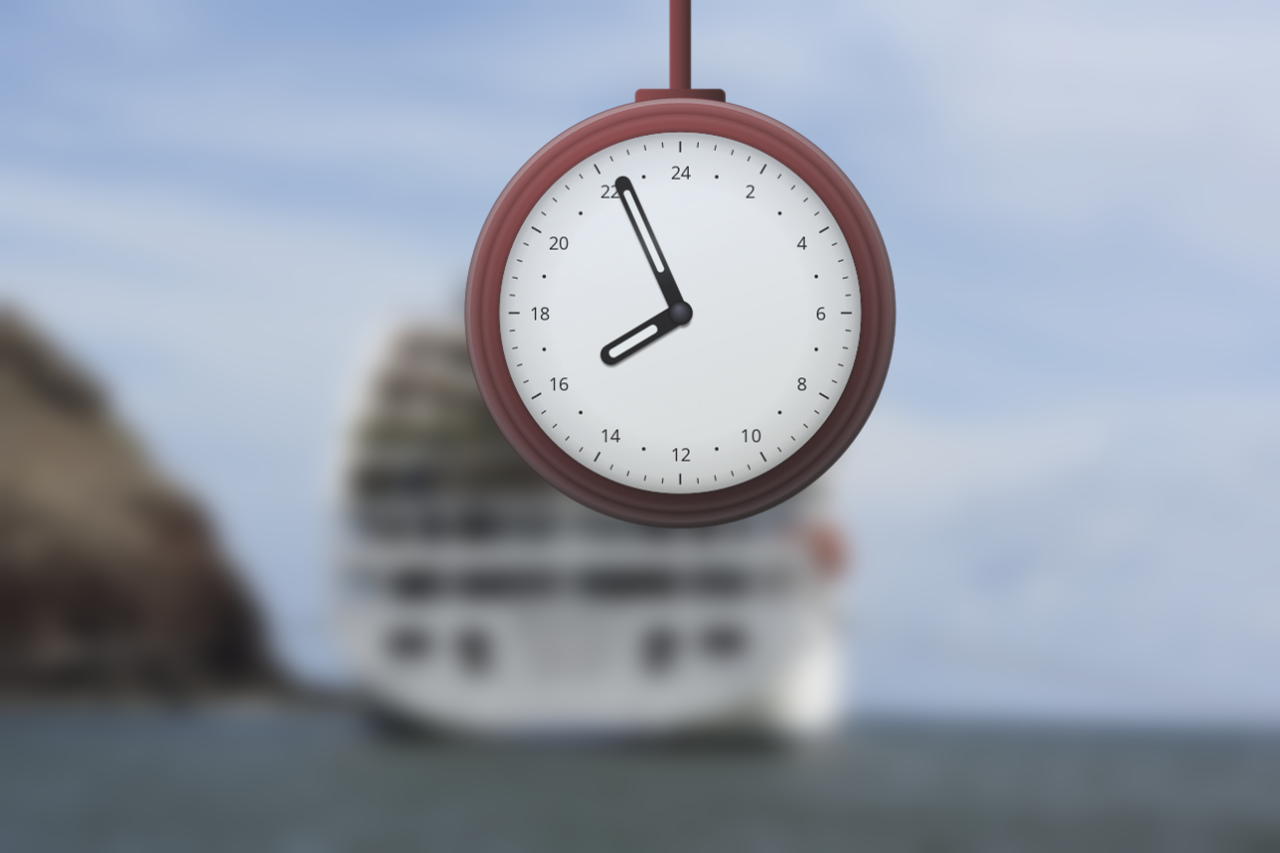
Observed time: 15:56
